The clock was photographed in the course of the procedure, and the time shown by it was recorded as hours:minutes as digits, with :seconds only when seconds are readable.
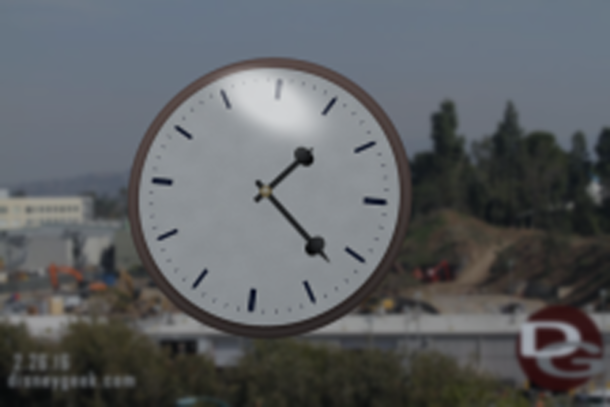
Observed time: 1:22
